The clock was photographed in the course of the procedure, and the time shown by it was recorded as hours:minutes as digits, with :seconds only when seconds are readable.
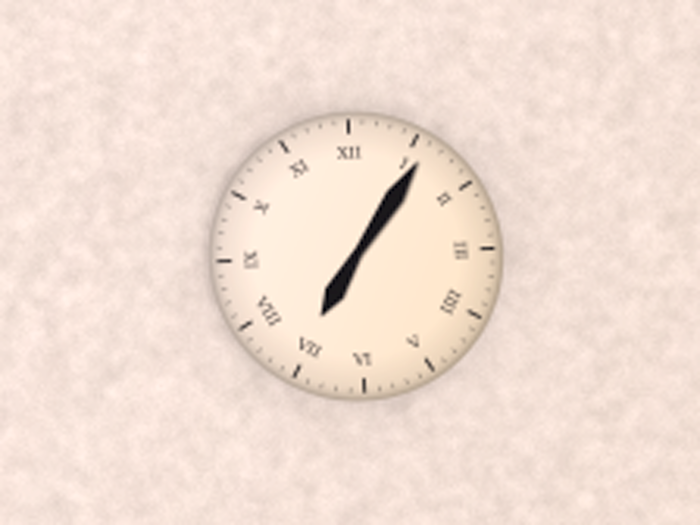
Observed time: 7:06
